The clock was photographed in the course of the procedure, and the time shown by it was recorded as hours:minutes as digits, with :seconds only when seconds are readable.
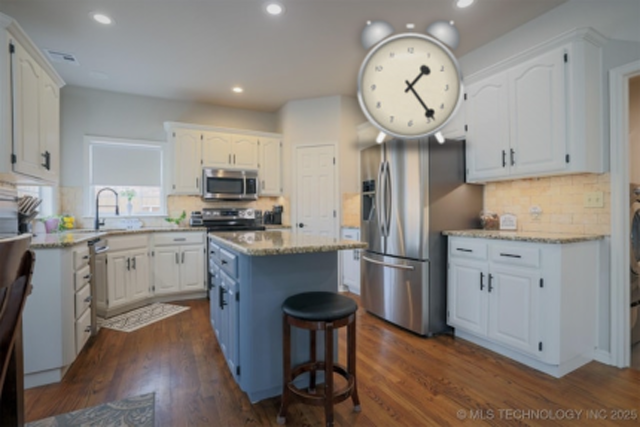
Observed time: 1:24
